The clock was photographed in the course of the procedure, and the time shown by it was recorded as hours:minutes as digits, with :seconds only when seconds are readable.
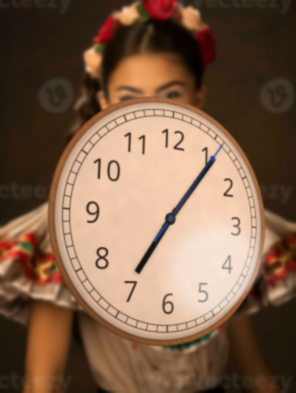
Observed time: 7:06:06
